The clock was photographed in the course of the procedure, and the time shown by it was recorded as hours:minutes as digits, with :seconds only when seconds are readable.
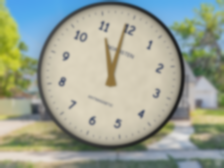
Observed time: 10:59
